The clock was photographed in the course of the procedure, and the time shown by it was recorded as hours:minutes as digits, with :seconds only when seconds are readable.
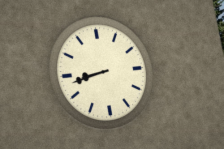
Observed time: 8:43
